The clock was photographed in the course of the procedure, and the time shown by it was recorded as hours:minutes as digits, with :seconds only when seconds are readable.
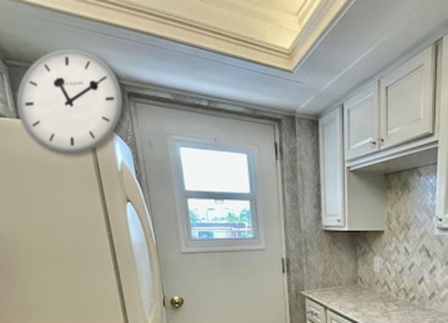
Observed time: 11:10
